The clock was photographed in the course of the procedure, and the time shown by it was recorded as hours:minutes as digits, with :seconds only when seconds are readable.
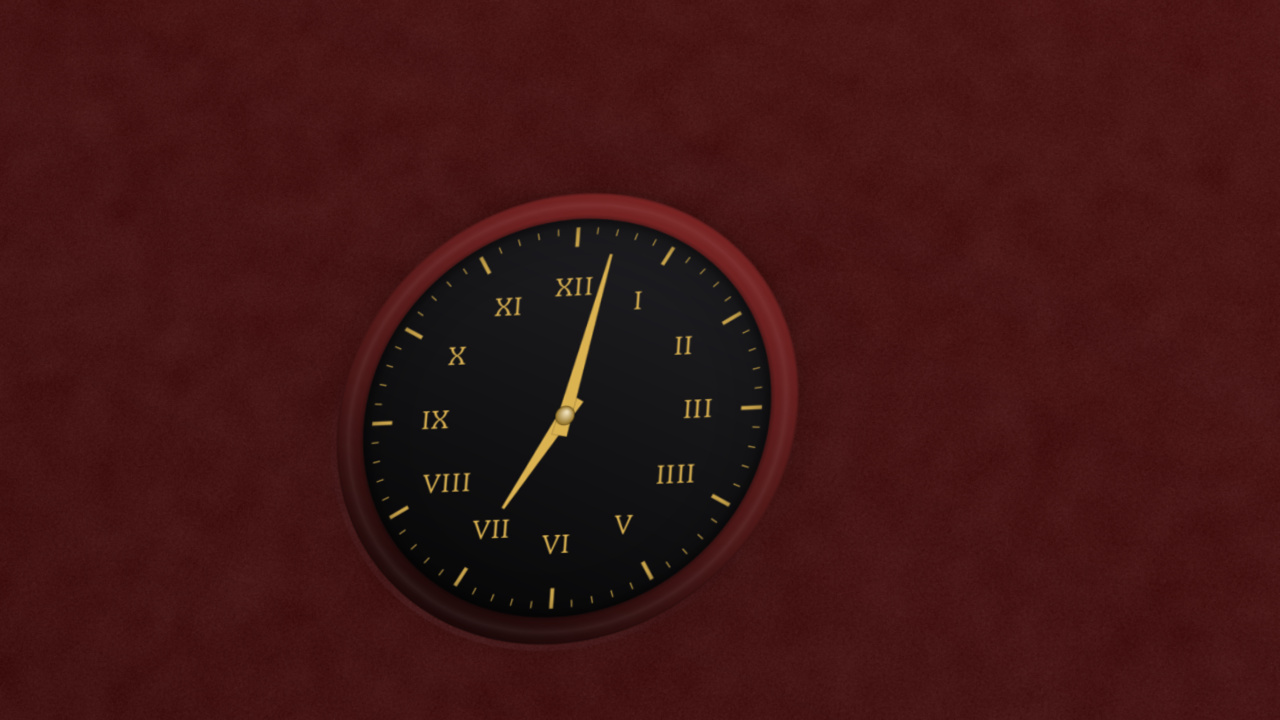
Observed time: 7:02
